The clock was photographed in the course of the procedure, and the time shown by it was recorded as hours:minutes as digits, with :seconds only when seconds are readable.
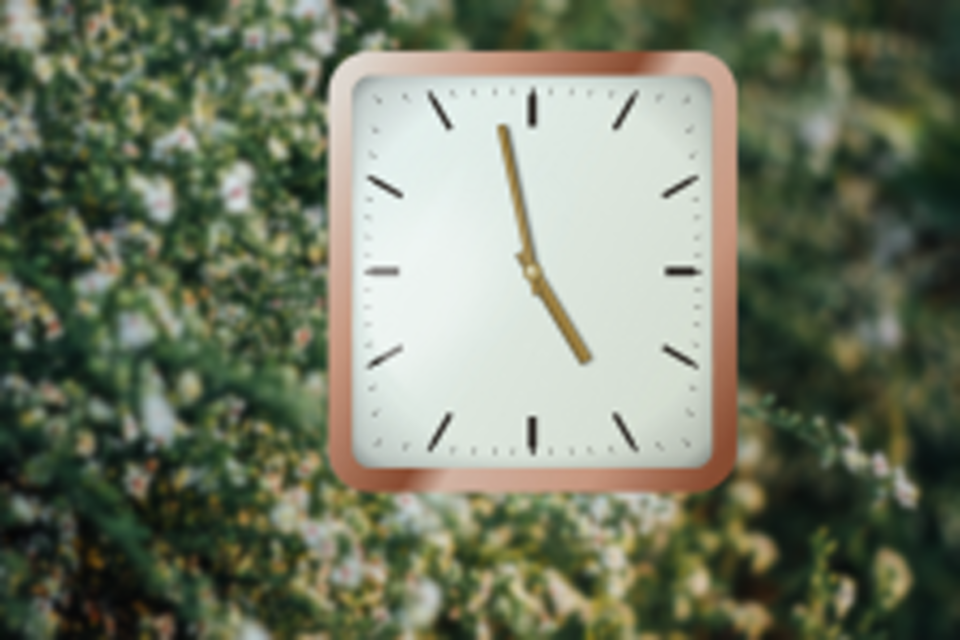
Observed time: 4:58
